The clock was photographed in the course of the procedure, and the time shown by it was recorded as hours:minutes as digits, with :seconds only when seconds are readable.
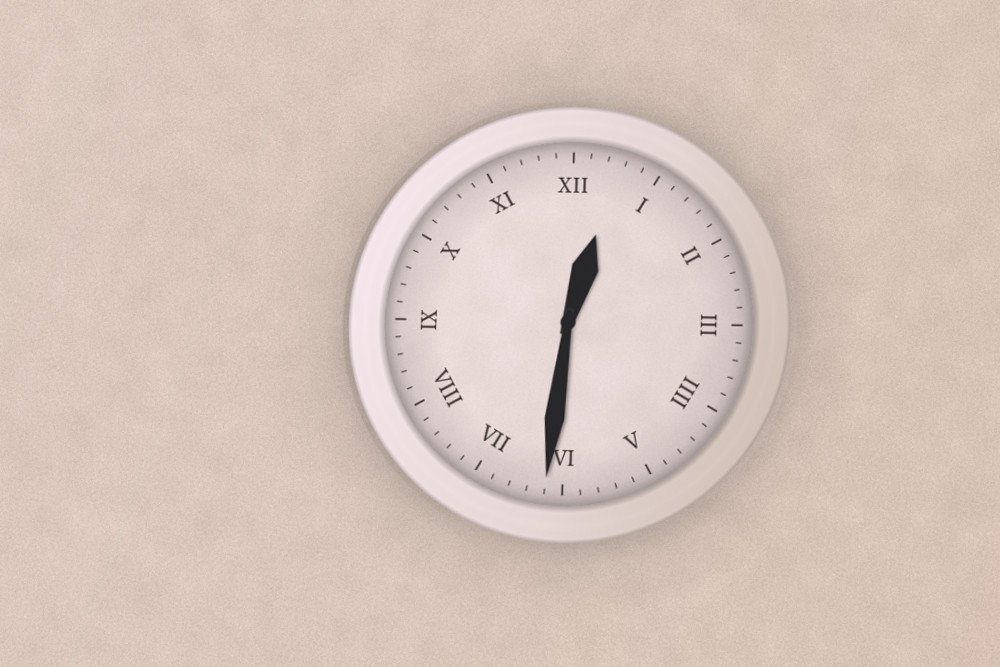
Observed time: 12:31
